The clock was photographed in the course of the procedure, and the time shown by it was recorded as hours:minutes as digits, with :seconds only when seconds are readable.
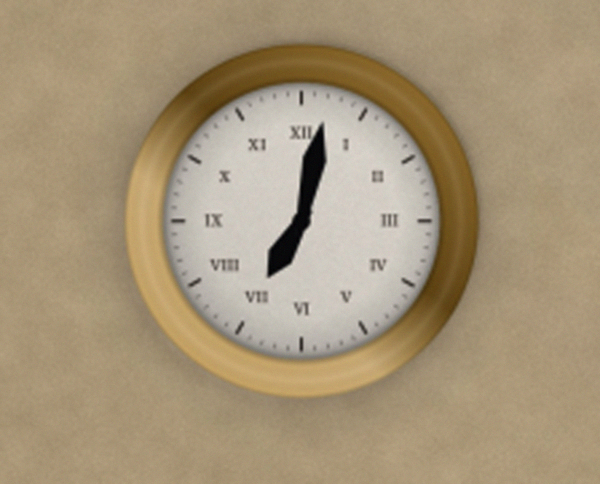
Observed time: 7:02
